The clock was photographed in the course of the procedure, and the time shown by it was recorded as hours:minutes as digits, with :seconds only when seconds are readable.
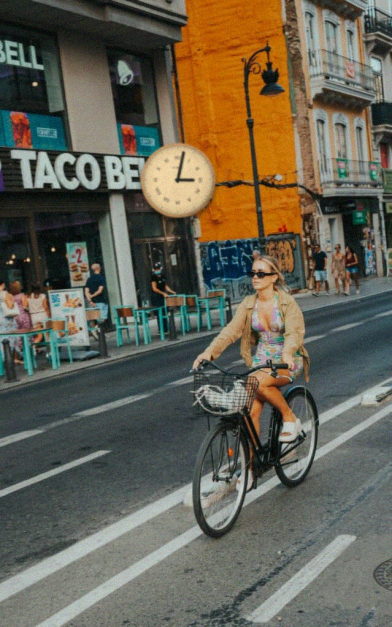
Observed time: 3:02
